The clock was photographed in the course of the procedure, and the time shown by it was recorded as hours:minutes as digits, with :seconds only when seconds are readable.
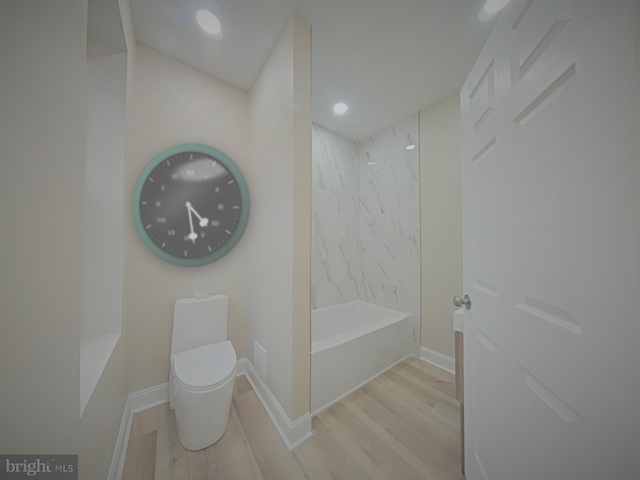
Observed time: 4:28
